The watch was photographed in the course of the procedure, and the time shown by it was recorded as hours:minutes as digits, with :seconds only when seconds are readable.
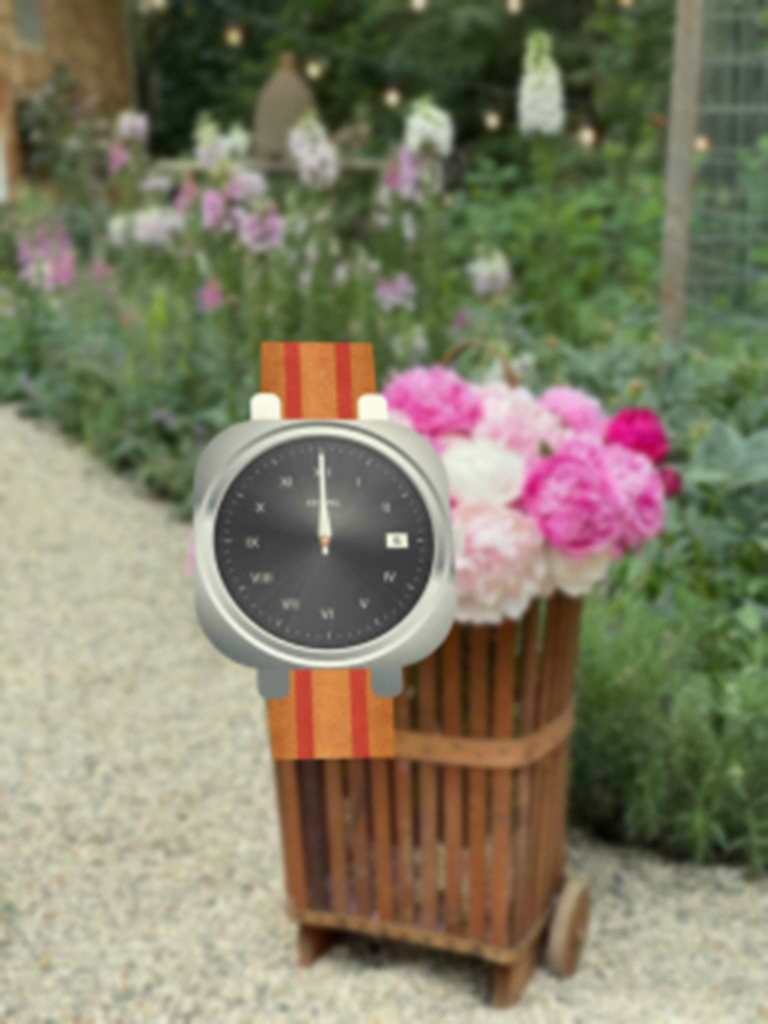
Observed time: 12:00
